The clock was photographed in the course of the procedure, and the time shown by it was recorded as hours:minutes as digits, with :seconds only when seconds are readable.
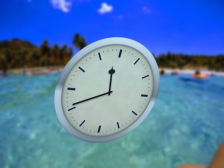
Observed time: 11:41
